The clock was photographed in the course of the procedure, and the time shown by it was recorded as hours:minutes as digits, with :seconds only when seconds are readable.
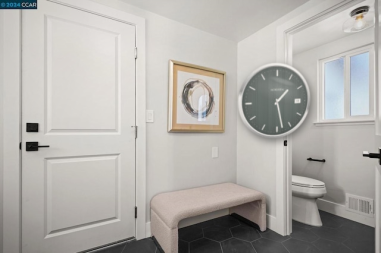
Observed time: 1:28
